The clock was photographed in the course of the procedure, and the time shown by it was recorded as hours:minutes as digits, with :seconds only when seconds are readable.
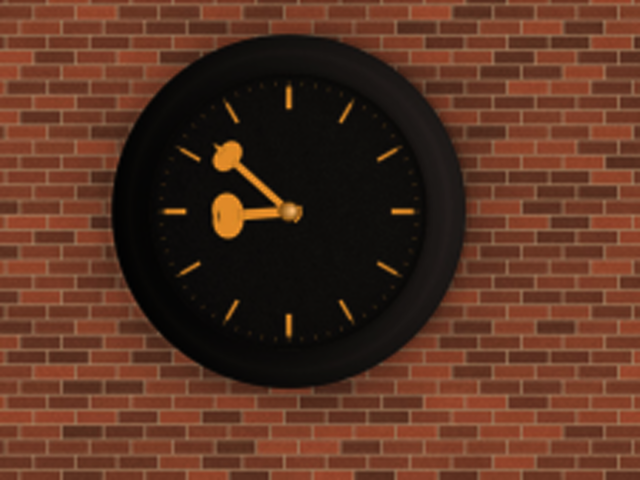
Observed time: 8:52
